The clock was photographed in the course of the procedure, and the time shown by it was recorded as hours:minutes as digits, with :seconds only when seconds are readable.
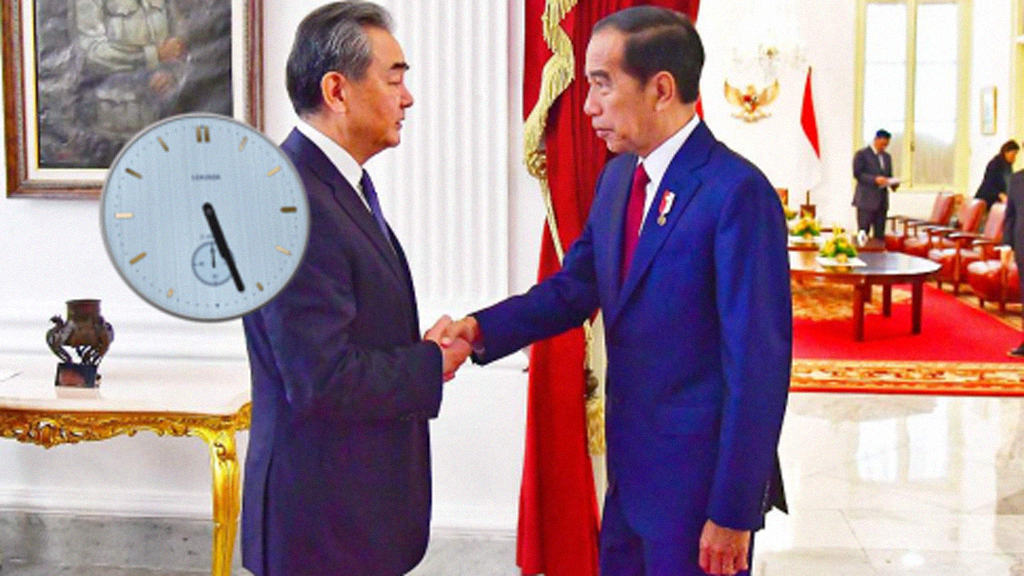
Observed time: 5:27
